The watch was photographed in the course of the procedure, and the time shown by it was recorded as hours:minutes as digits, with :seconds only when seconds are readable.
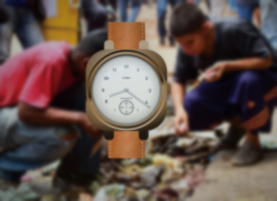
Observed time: 8:21
